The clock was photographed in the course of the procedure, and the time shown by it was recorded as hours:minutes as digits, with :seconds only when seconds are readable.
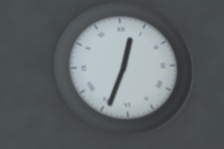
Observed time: 12:34
